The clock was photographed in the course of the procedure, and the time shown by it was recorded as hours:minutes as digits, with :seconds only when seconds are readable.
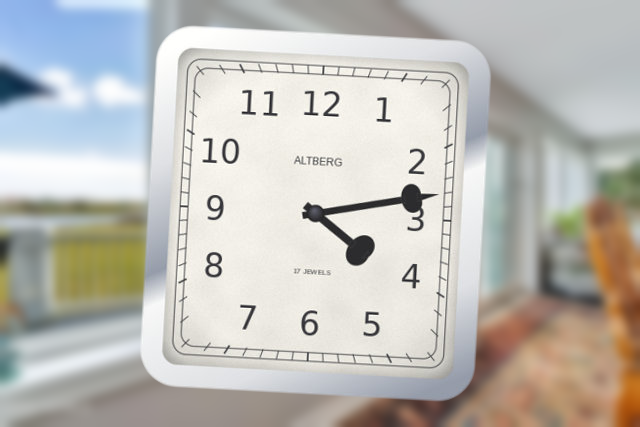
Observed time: 4:13
